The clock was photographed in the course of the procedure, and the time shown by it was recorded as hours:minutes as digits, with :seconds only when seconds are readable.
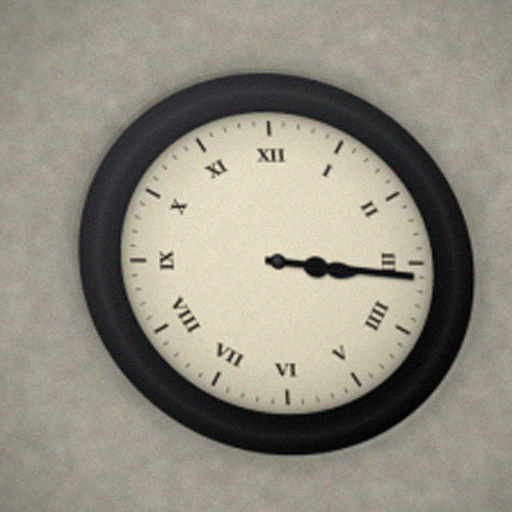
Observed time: 3:16
